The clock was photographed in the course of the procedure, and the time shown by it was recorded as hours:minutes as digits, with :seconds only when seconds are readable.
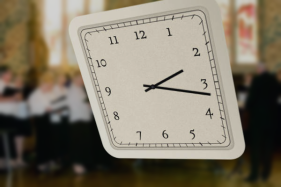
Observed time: 2:17
